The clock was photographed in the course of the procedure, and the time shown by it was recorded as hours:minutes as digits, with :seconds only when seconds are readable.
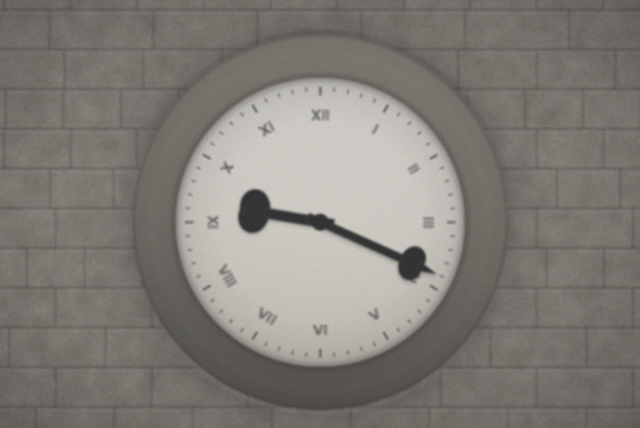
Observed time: 9:19
